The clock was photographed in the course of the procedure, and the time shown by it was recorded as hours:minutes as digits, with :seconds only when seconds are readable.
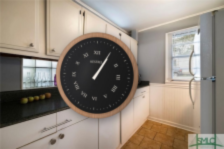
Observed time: 1:05
